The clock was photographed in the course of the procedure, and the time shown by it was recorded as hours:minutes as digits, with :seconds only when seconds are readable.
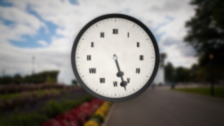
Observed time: 5:27
